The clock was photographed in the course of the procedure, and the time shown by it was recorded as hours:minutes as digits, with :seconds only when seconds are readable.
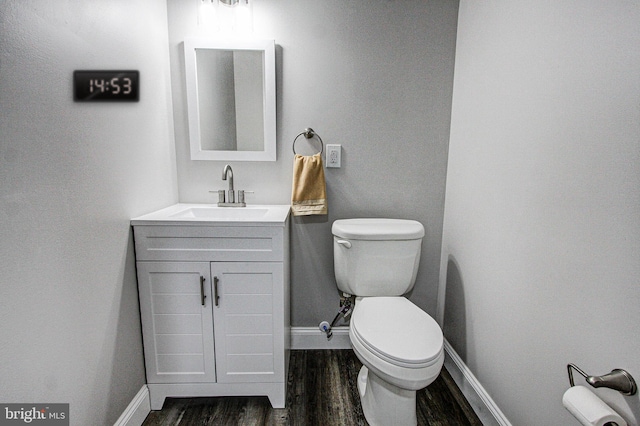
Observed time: 14:53
